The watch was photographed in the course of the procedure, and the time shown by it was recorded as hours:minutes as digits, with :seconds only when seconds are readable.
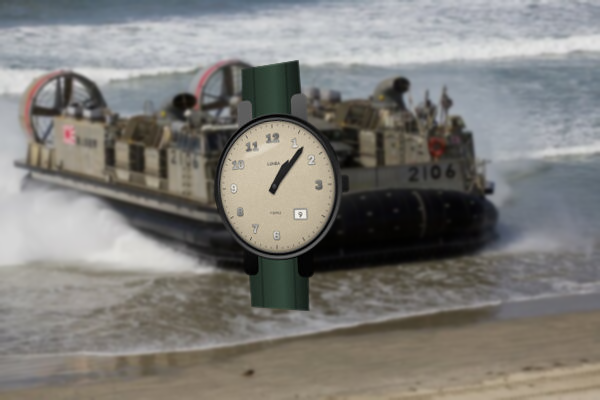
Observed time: 1:07
